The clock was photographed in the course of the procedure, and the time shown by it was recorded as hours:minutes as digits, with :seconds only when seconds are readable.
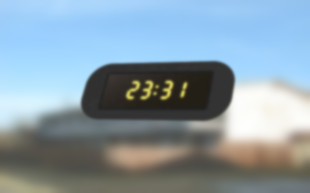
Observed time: 23:31
